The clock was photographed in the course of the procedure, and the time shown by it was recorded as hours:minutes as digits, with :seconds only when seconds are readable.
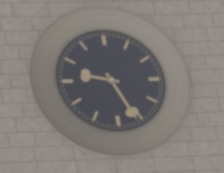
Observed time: 9:26
